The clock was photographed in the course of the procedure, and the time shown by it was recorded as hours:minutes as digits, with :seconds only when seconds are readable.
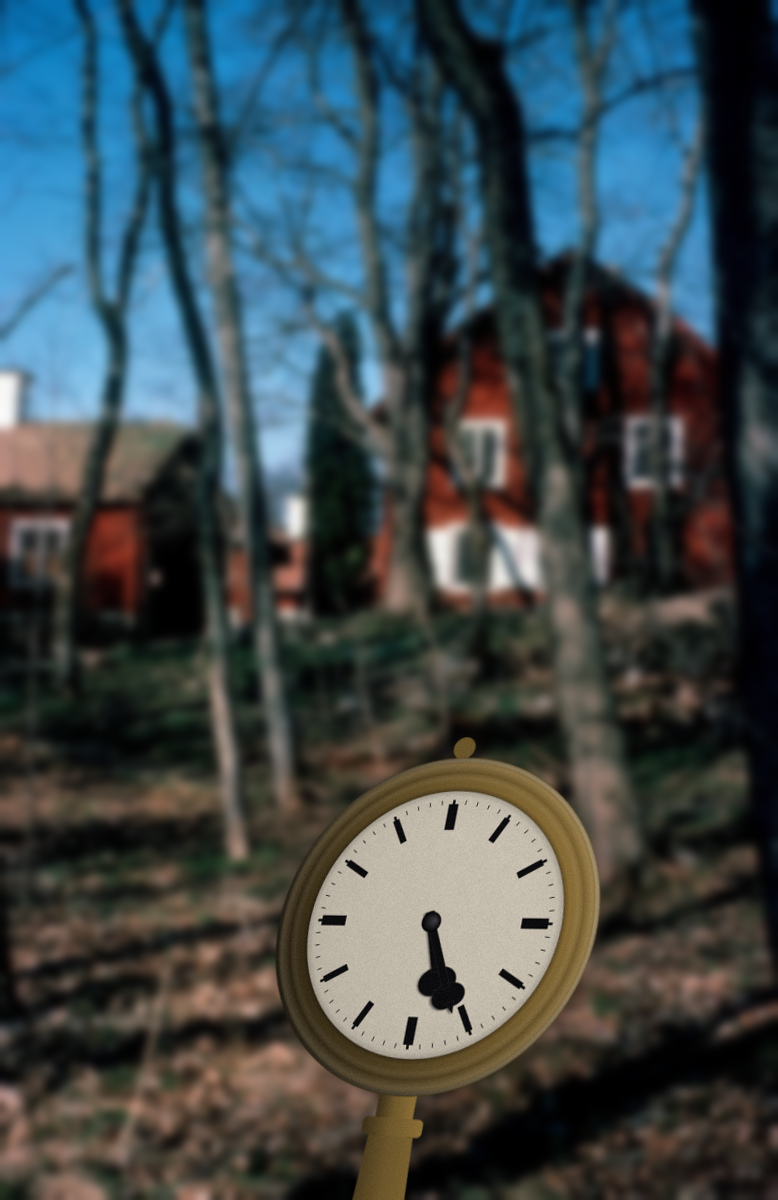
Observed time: 5:26
